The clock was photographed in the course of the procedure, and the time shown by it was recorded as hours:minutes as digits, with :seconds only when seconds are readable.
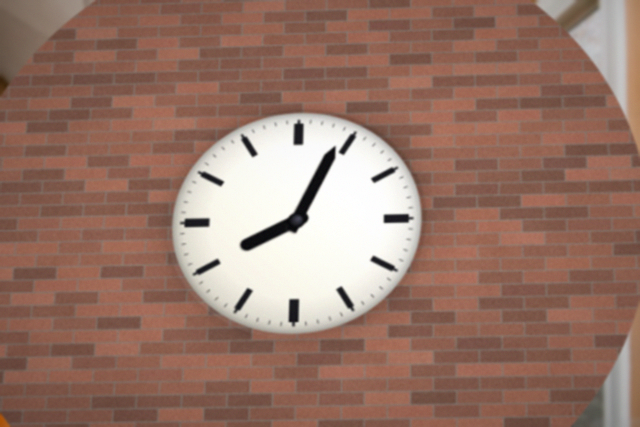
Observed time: 8:04
